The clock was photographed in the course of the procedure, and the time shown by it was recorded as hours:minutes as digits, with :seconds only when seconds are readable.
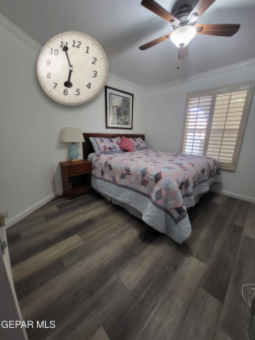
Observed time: 5:55
